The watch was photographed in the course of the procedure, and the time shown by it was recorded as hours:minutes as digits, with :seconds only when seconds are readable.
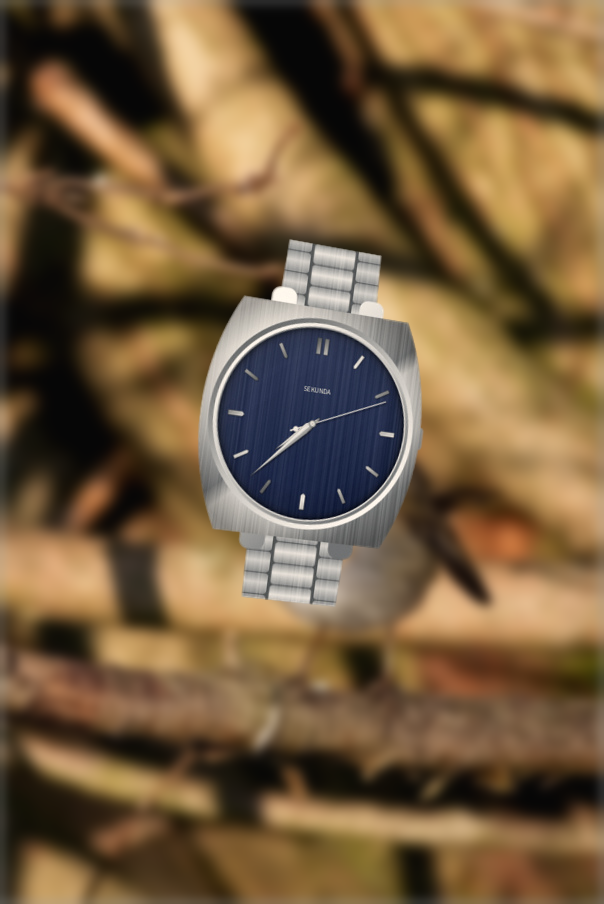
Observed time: 7:37:11
